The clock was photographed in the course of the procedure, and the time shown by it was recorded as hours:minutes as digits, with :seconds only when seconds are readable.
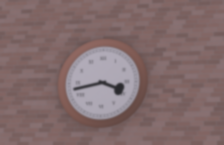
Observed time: 3:43
